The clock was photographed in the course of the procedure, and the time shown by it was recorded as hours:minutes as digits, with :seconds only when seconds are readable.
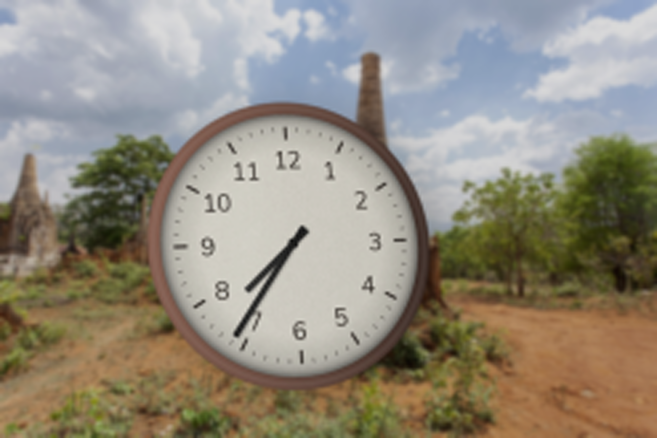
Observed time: 7:36
